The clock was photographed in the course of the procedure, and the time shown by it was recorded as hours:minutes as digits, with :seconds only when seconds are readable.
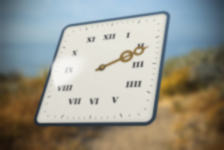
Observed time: 2:11
